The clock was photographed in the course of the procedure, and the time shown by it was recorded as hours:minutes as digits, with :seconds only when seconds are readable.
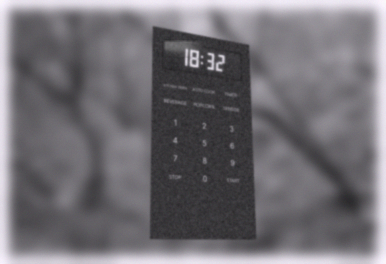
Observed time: 18:32
